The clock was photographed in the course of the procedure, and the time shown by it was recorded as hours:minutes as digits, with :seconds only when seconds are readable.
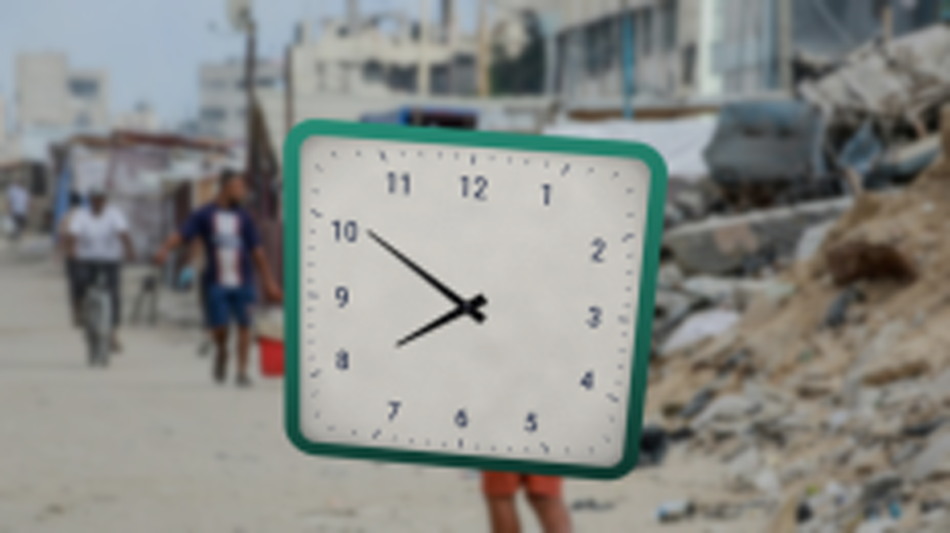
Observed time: 7:51
